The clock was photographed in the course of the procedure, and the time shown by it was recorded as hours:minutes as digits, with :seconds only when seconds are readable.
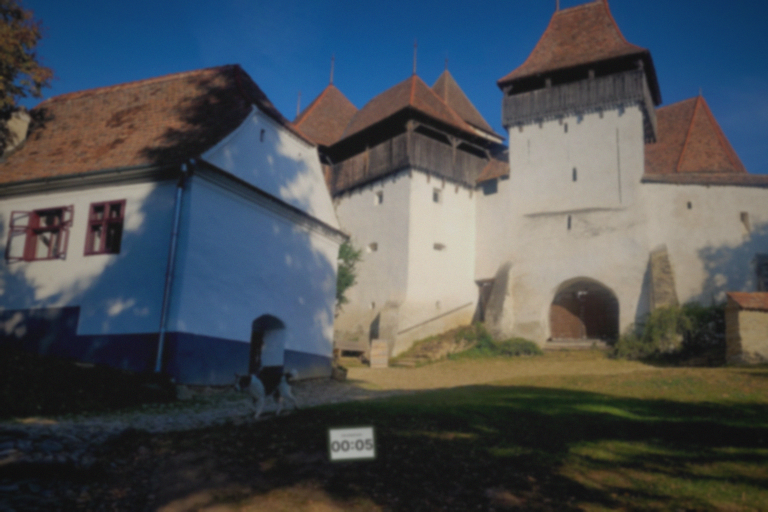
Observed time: 0:05
